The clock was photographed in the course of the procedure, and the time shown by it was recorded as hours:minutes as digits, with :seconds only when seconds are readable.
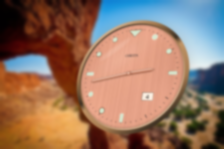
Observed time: 2:43
